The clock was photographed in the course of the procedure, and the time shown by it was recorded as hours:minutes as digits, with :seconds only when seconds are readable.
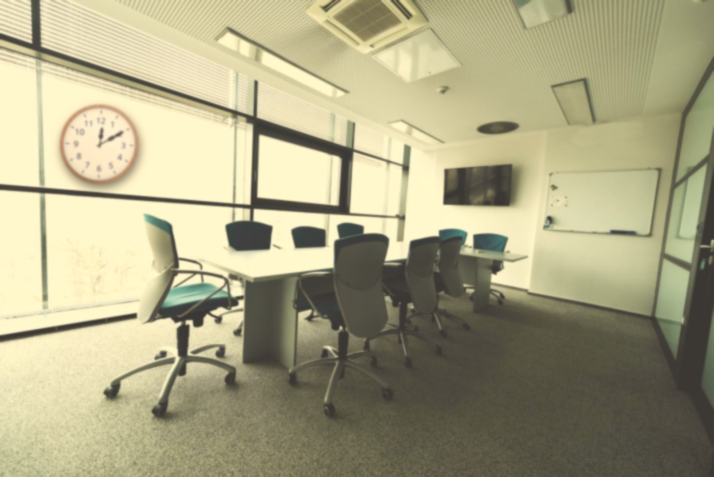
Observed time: 12:10
